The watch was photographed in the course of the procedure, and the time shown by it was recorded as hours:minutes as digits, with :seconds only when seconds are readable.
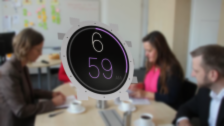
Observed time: 6:59
